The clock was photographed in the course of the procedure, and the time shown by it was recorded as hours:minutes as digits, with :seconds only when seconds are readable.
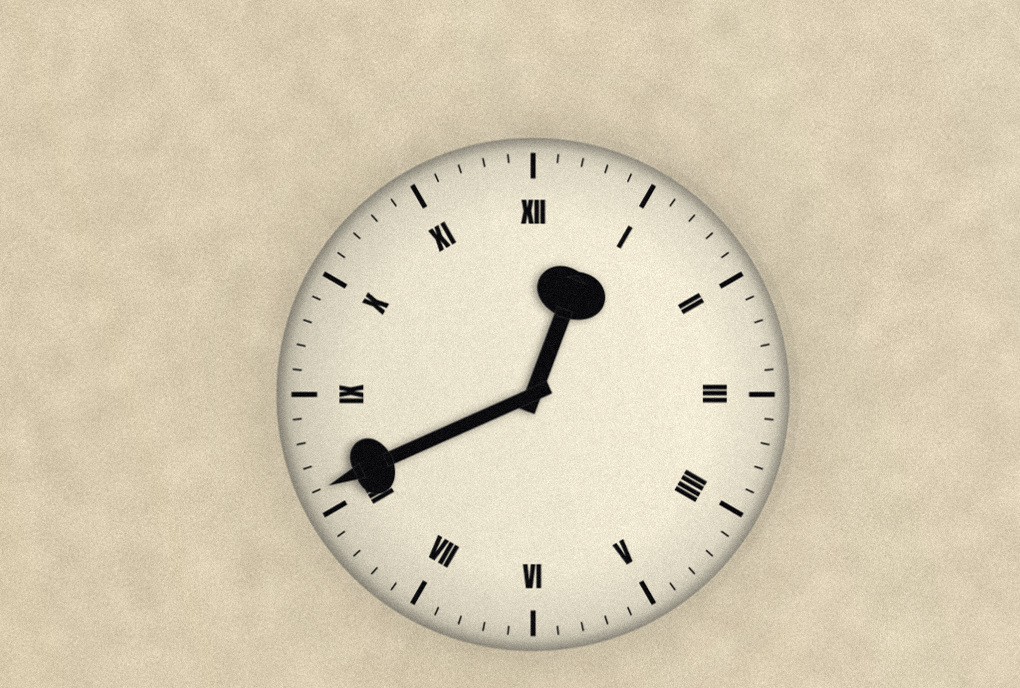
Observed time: 12:41
